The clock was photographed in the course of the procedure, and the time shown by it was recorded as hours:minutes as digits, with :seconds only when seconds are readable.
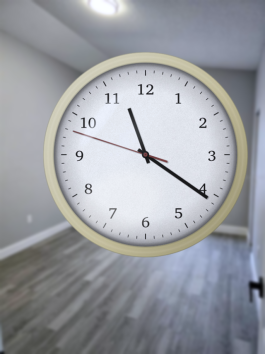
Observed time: 11:20:48
